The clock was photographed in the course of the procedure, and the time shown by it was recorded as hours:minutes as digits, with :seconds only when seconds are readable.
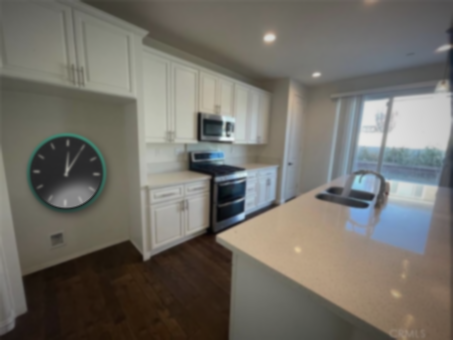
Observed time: 12:05
